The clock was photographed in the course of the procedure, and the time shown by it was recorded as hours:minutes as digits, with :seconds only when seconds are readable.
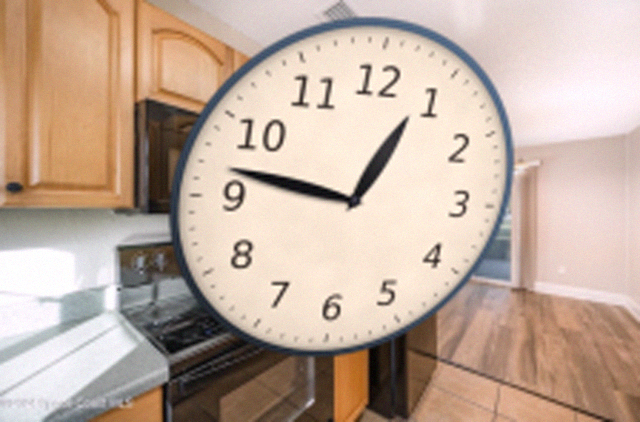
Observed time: 12:47
